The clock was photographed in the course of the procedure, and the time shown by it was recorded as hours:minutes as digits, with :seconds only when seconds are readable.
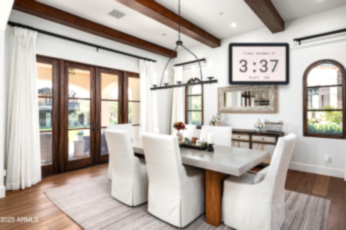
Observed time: 3:37
